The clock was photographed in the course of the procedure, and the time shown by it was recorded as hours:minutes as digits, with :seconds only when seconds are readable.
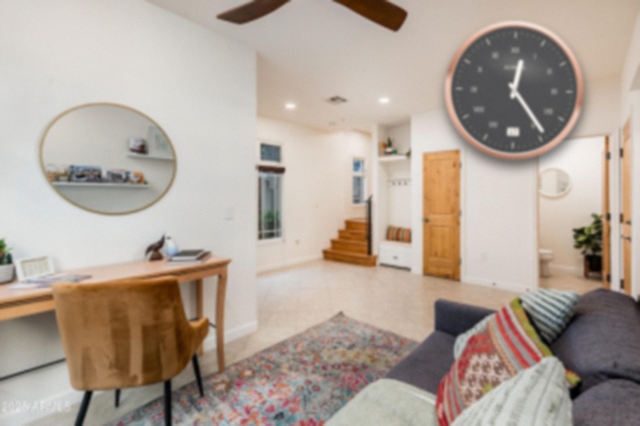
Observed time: 12:24
